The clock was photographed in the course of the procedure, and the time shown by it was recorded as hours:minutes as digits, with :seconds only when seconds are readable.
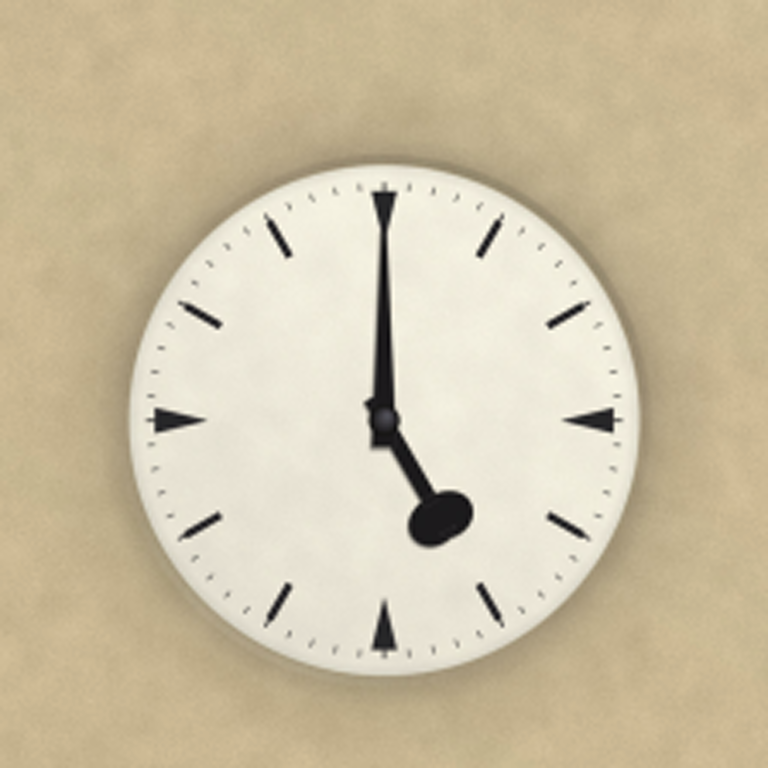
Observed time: 5:00
